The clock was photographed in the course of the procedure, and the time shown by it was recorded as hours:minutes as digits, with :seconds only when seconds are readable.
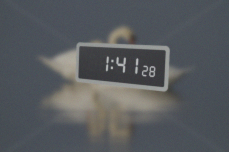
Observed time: 1:41:28
